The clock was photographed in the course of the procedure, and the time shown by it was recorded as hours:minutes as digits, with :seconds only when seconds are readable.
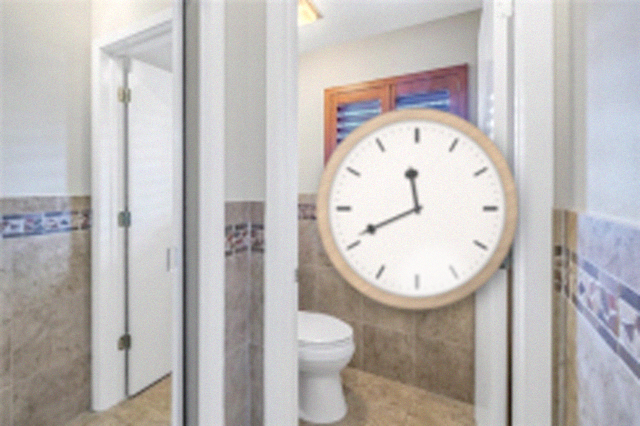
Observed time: 11:41
